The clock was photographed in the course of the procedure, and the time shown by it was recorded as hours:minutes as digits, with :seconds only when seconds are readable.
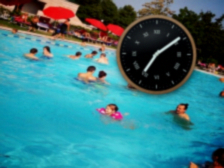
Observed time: 7:09
